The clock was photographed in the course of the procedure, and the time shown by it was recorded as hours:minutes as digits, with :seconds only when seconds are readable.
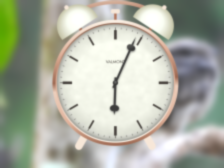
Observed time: 6:04
